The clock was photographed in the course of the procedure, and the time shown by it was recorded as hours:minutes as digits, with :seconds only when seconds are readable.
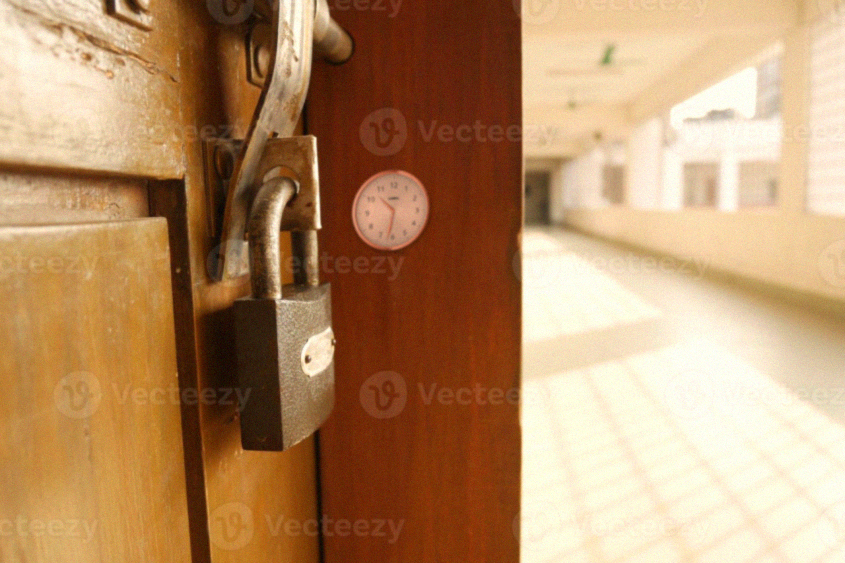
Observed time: 10:32
